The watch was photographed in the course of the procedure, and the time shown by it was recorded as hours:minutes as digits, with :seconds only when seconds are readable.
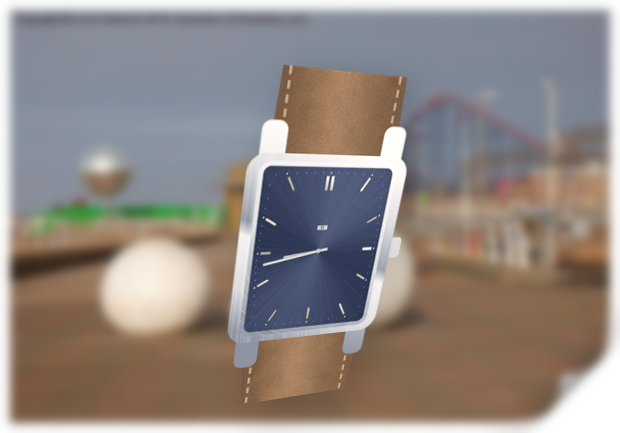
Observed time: 8:43
